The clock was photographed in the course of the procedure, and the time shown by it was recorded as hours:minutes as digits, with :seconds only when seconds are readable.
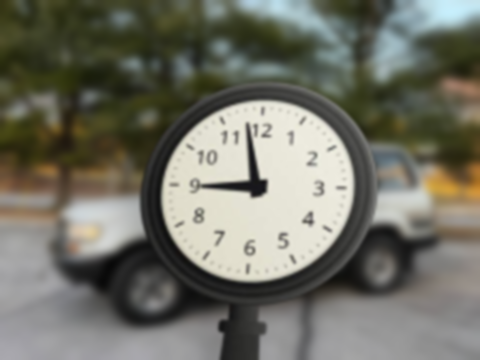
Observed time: 8:58
